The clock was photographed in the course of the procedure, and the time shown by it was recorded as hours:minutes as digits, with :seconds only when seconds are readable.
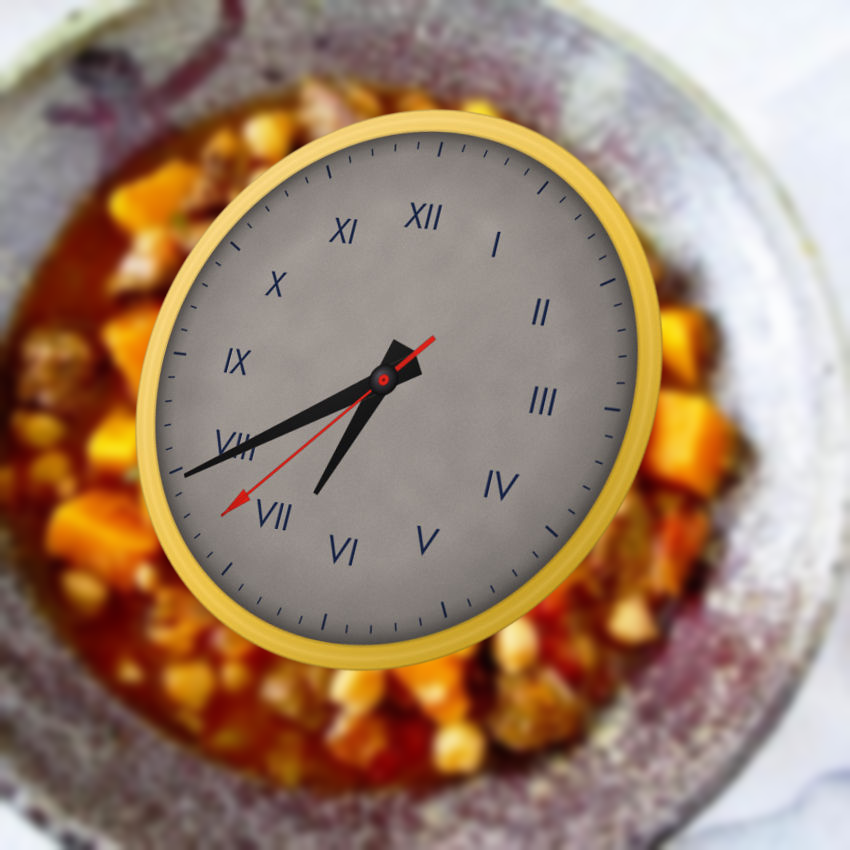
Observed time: 6:39:37
